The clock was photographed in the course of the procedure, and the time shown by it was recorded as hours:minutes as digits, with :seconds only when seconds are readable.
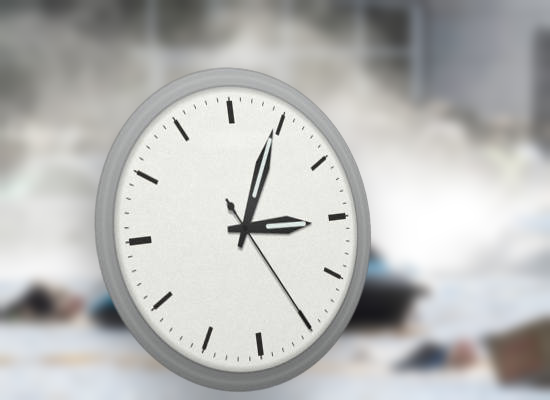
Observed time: 3:04:25
